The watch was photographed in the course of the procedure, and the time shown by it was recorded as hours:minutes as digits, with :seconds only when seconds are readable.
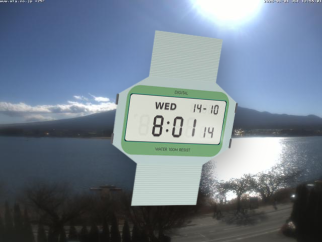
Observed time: 8:01:14
